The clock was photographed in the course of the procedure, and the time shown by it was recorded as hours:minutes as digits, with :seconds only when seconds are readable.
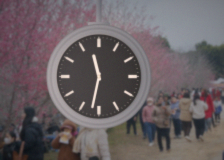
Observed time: 11:32
